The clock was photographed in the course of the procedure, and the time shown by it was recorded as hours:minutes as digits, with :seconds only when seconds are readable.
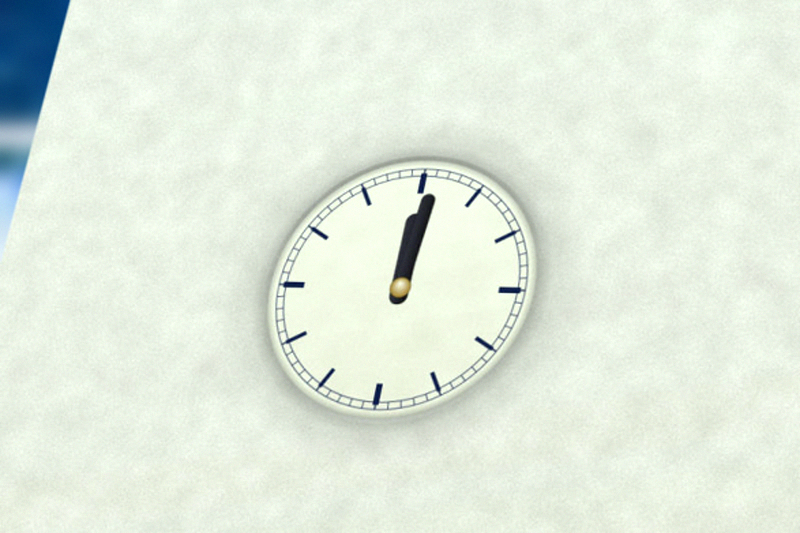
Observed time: 12:01
